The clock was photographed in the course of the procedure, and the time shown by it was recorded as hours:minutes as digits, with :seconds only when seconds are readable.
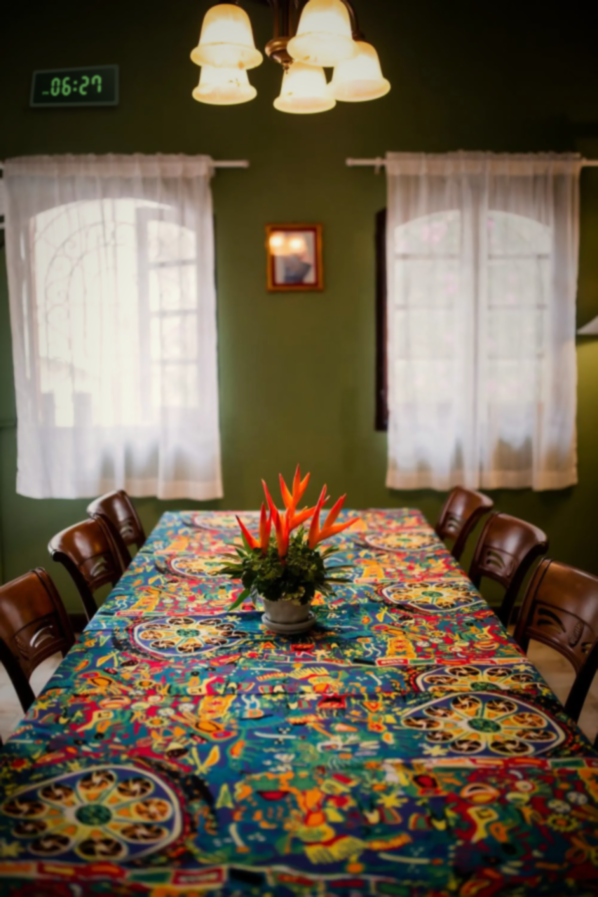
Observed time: 6:27
